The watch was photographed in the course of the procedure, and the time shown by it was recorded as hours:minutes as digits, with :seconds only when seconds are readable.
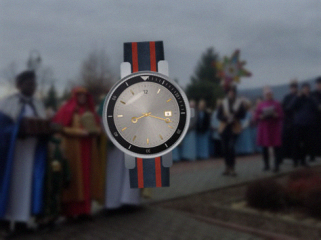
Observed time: 8:18
